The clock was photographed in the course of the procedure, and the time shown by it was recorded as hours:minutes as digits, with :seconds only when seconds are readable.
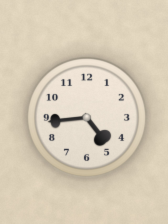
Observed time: 4:44
